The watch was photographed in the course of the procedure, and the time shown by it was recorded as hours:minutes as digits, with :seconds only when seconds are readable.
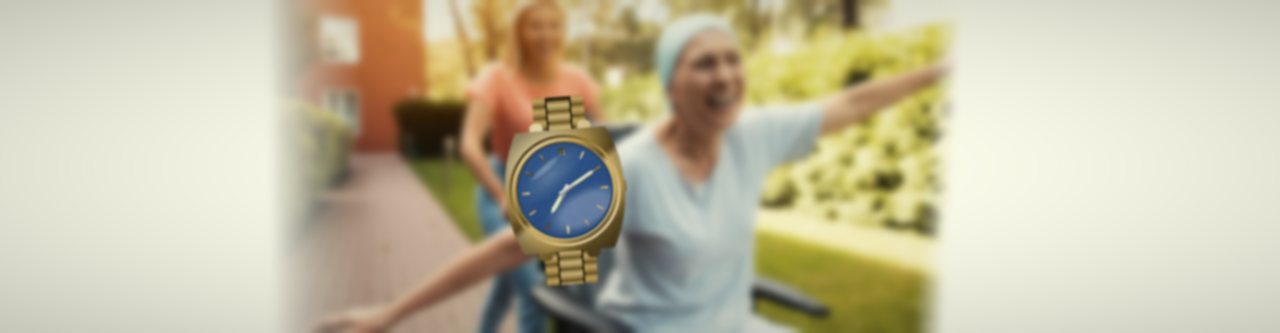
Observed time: 7:10
